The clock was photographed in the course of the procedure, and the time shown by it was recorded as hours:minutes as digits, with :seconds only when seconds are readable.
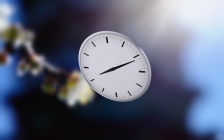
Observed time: 8:11
